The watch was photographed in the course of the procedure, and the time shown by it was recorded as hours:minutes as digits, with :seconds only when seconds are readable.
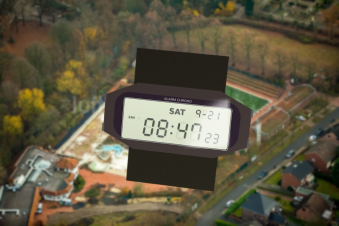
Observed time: 8:47:23
